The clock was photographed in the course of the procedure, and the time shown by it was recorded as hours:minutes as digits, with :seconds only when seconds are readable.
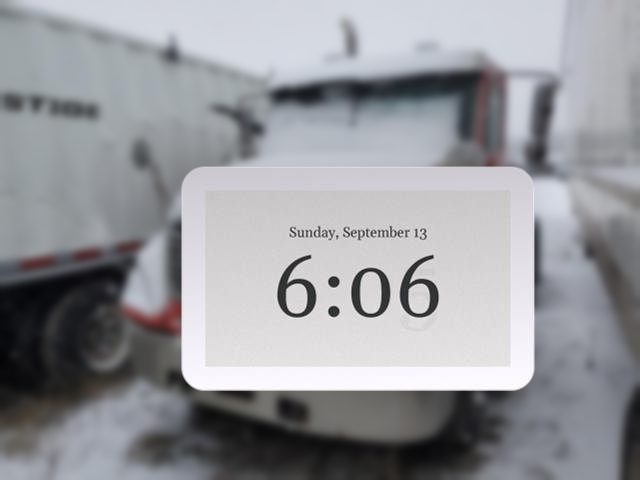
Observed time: 6:06
